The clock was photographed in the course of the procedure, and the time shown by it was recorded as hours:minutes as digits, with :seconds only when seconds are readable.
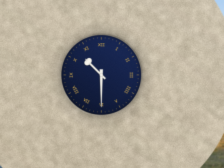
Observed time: 10:30
